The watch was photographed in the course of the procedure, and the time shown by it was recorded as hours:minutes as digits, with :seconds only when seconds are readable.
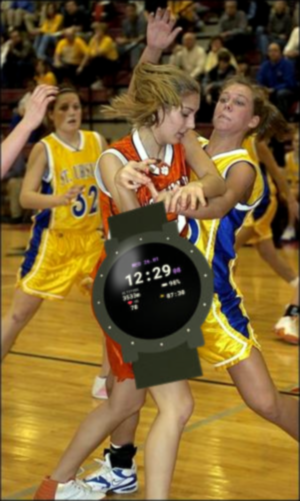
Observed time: 12:29
